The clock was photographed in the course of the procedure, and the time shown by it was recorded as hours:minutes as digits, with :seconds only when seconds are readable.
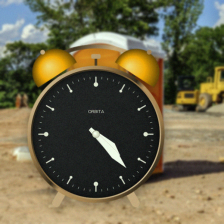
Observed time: 4:23
